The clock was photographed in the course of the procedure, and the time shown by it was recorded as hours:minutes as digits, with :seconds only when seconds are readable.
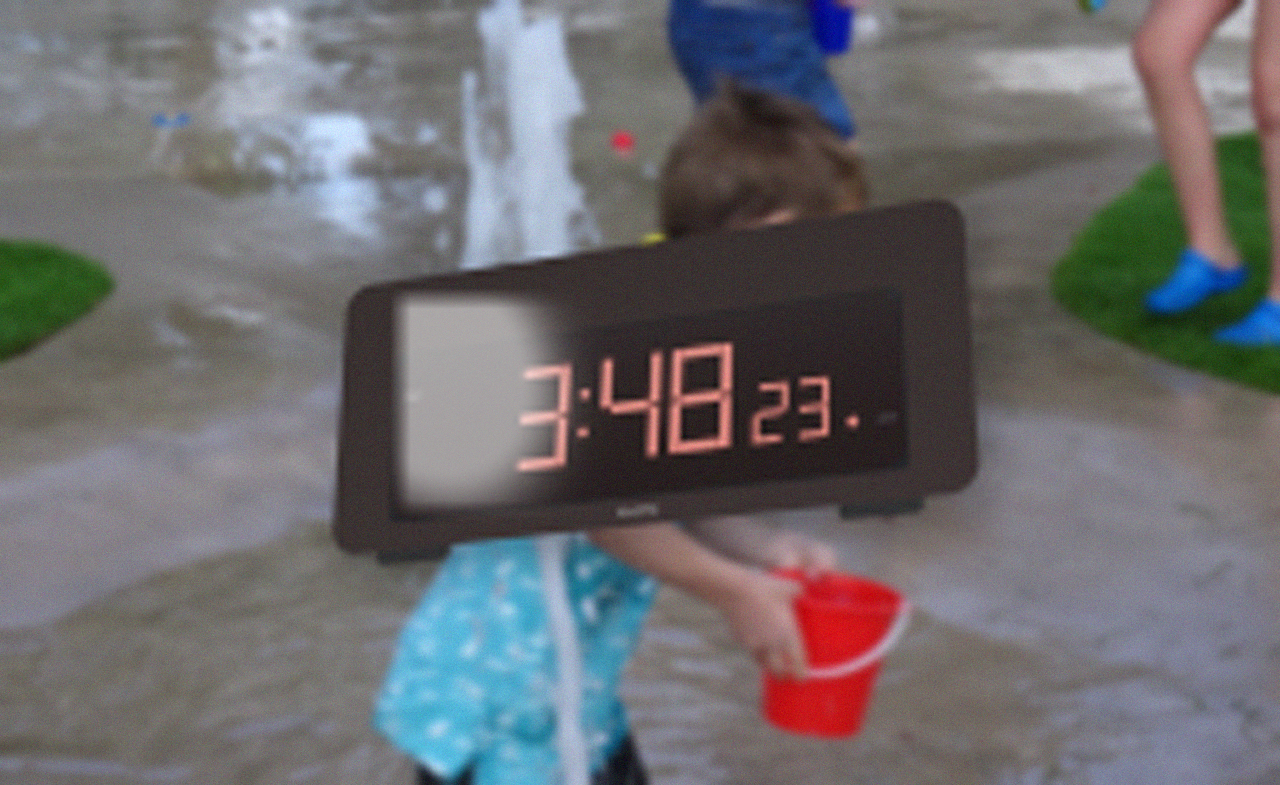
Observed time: 3:48:23
